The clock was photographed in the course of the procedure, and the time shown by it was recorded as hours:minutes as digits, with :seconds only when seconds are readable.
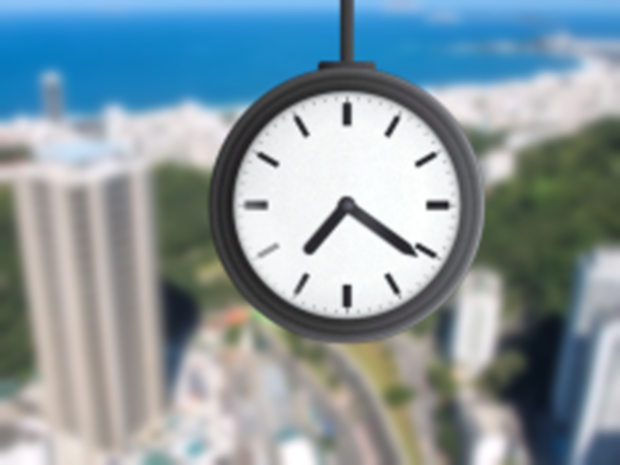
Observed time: 7:21
